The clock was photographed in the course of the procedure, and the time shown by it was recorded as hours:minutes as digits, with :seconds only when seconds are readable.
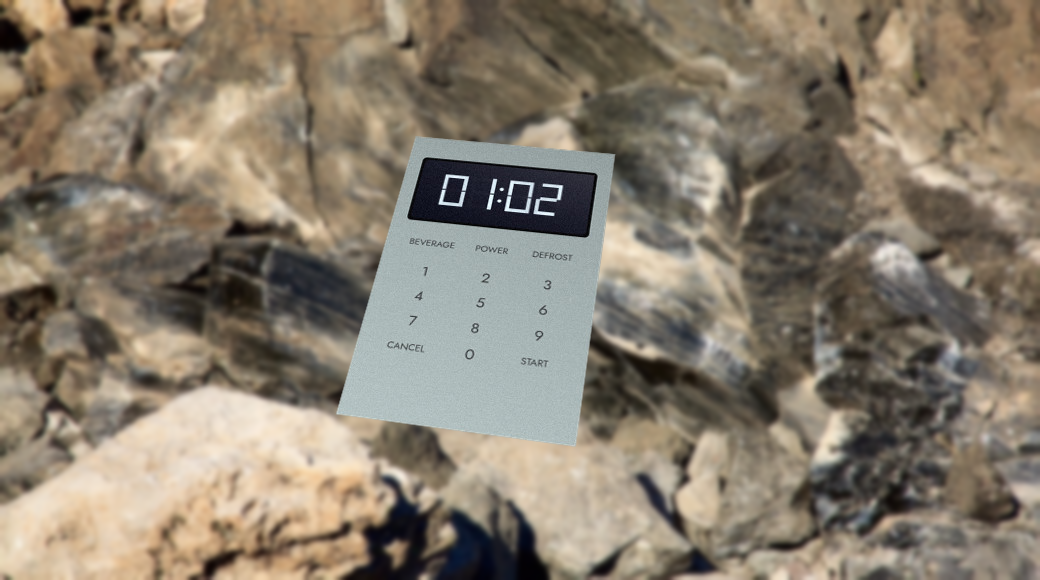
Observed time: 1:02
